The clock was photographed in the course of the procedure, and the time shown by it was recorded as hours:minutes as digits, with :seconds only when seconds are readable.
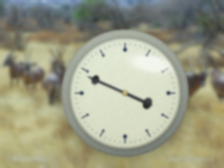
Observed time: 3:49
